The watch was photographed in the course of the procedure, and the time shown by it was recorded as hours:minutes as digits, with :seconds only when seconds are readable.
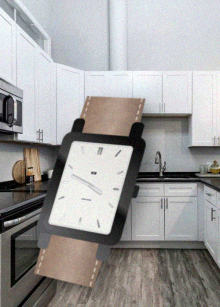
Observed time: 3:48
